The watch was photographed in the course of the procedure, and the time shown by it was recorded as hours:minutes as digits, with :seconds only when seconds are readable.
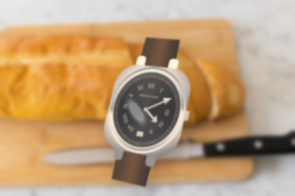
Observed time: 4:10
